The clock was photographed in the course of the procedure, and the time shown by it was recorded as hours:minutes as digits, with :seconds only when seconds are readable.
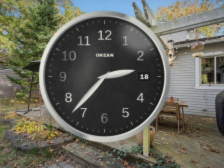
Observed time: 2:37
